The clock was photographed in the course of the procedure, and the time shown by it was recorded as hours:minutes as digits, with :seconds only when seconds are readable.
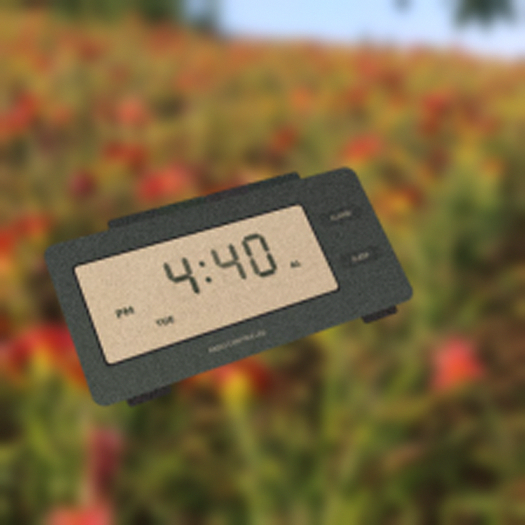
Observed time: 4:40
